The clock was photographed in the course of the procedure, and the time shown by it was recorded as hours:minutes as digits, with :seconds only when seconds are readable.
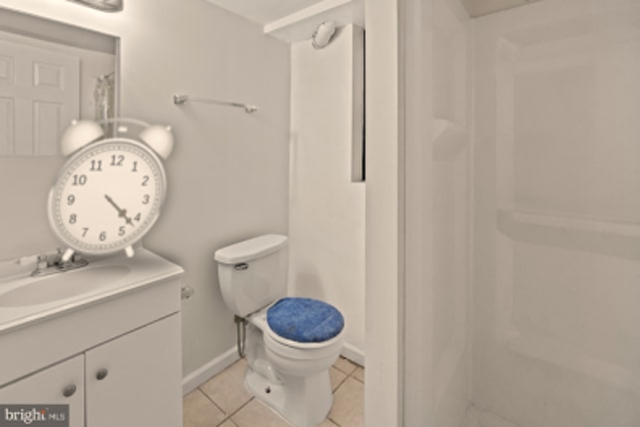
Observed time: 4:22
